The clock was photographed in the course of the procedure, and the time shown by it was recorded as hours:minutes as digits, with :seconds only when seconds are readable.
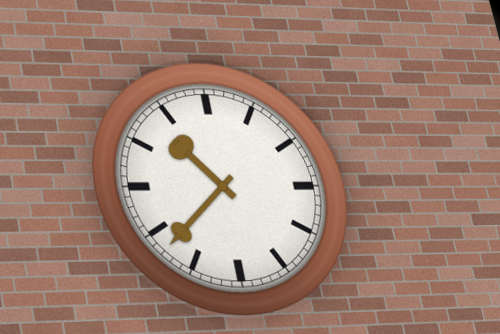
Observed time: 10:38
